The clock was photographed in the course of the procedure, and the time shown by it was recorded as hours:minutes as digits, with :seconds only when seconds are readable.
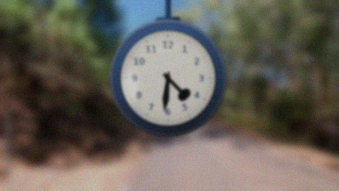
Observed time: 4:31
